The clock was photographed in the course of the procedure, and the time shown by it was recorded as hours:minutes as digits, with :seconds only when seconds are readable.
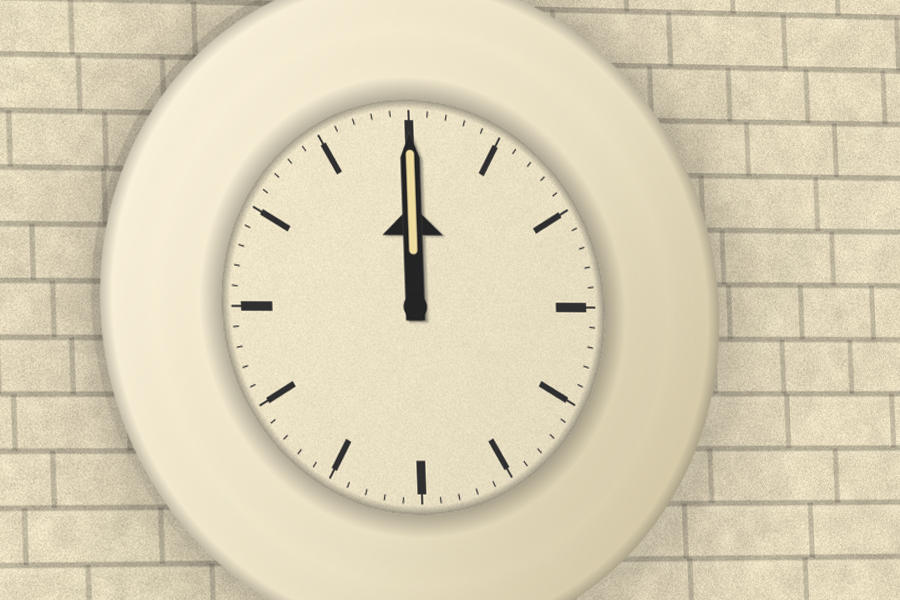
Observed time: 12:00
